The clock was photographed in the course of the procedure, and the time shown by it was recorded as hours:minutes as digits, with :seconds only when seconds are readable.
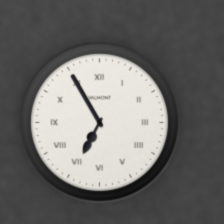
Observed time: 6:55
